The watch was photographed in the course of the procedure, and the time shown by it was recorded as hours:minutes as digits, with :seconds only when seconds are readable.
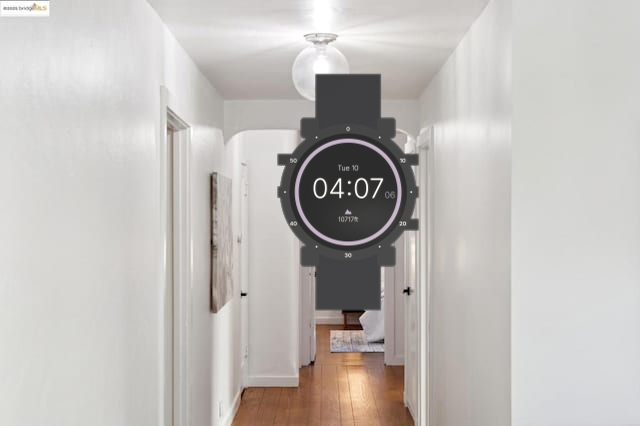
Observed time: 4:07:06
